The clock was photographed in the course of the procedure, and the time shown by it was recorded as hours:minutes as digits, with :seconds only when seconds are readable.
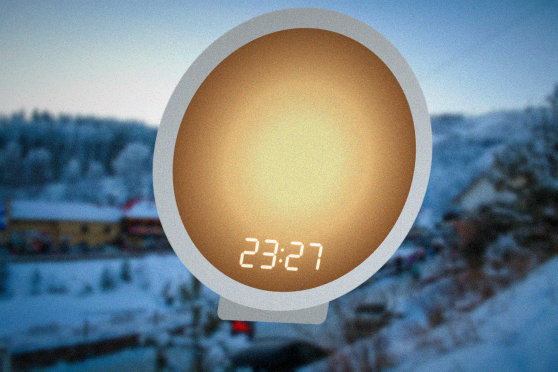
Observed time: 23:27
